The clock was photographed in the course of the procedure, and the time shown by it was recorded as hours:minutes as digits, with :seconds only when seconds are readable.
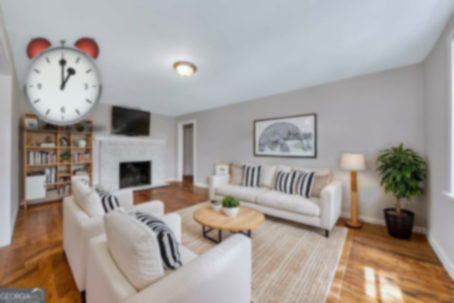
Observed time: 1:00
